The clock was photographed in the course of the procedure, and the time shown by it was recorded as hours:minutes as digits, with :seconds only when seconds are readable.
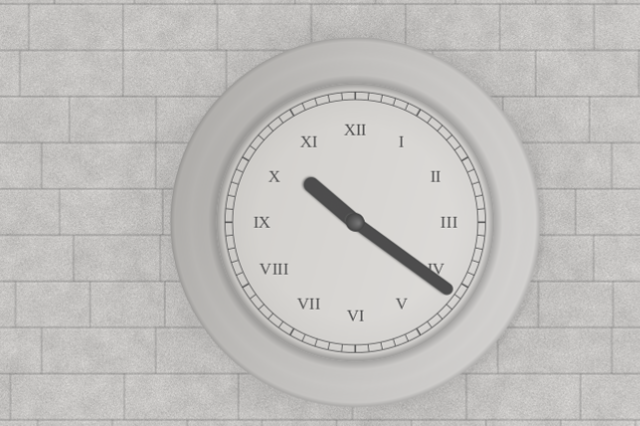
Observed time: 10:21
